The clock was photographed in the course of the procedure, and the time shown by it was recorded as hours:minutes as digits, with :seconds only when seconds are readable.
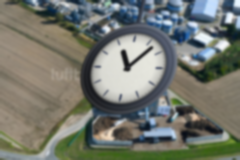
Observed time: 11:07
